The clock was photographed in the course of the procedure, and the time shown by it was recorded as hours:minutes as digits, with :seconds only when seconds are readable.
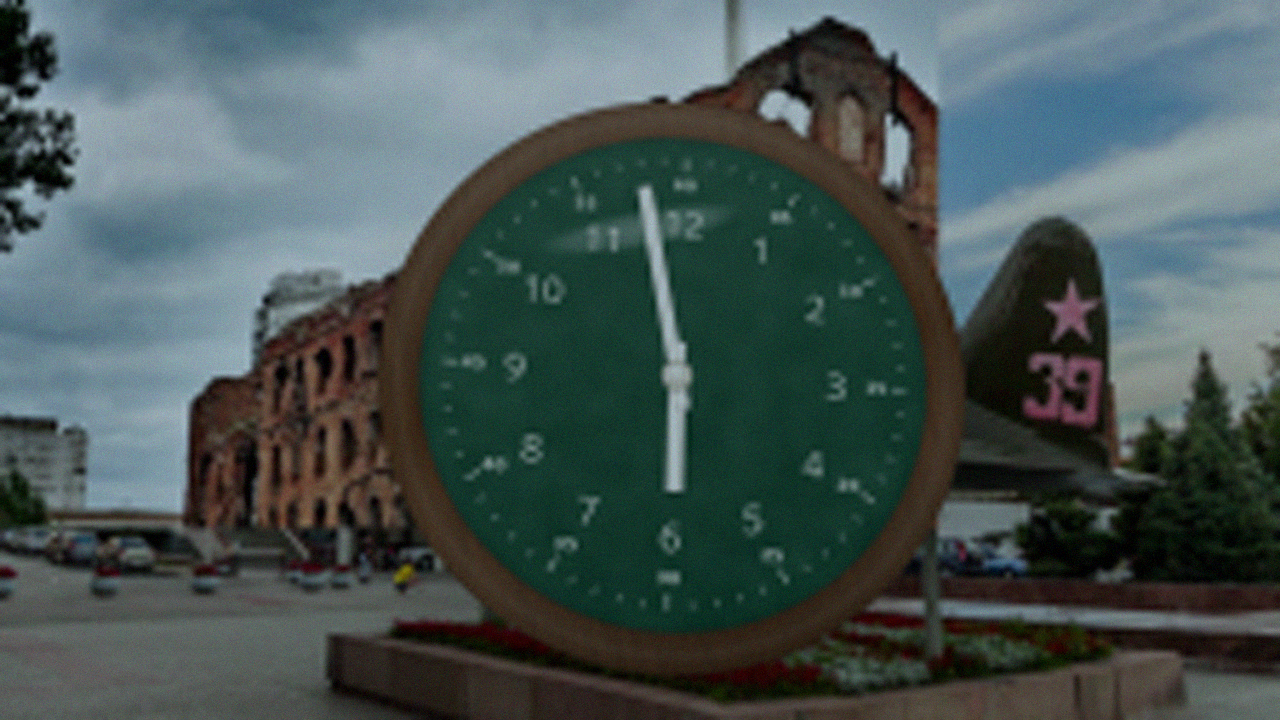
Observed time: 5:58
